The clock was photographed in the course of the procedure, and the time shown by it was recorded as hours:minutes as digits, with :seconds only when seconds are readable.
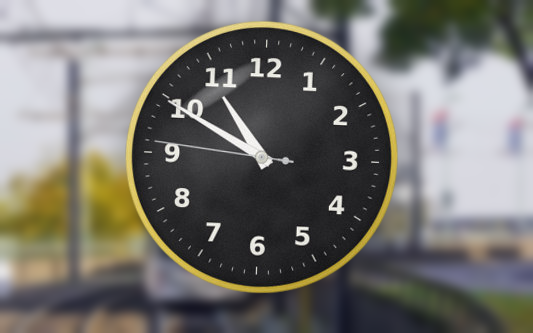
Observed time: 10:49:46
